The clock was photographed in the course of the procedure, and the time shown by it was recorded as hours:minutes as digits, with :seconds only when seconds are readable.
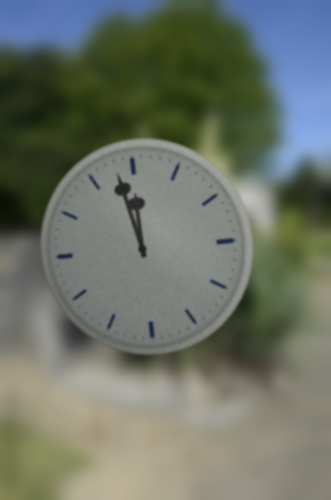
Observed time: 11:58
